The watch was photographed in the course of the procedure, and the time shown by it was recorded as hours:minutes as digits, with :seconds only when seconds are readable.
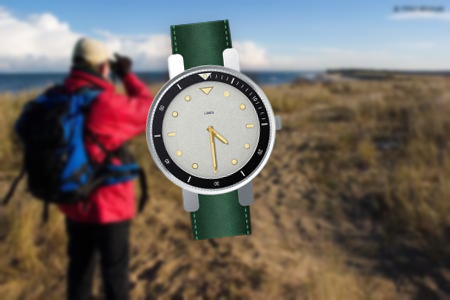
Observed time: 4:30
